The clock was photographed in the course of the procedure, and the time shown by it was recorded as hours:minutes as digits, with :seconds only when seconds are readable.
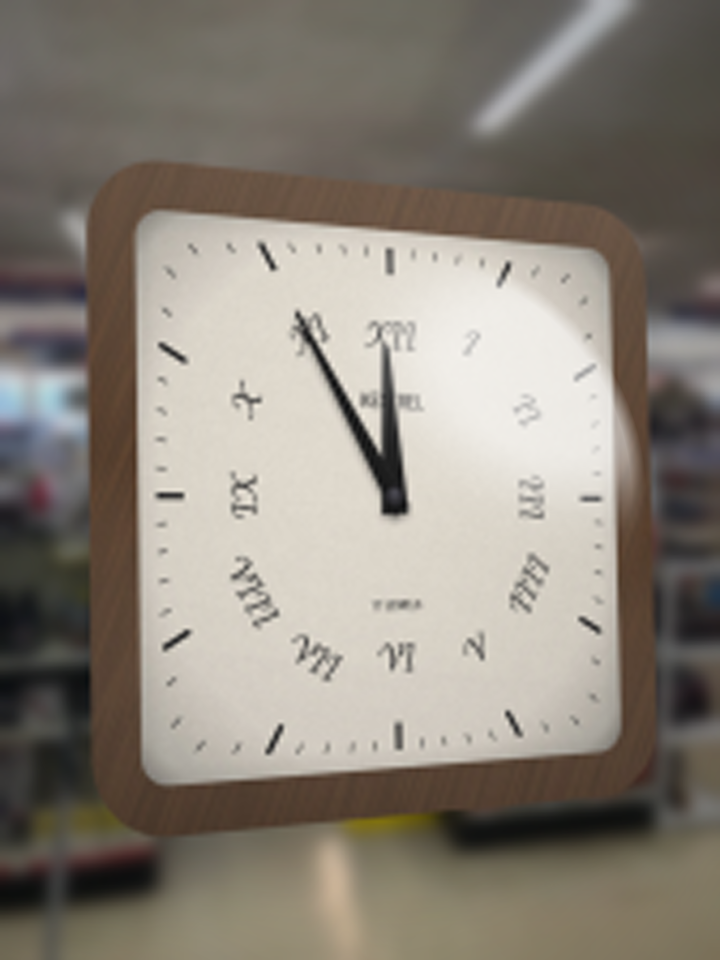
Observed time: 11:55
